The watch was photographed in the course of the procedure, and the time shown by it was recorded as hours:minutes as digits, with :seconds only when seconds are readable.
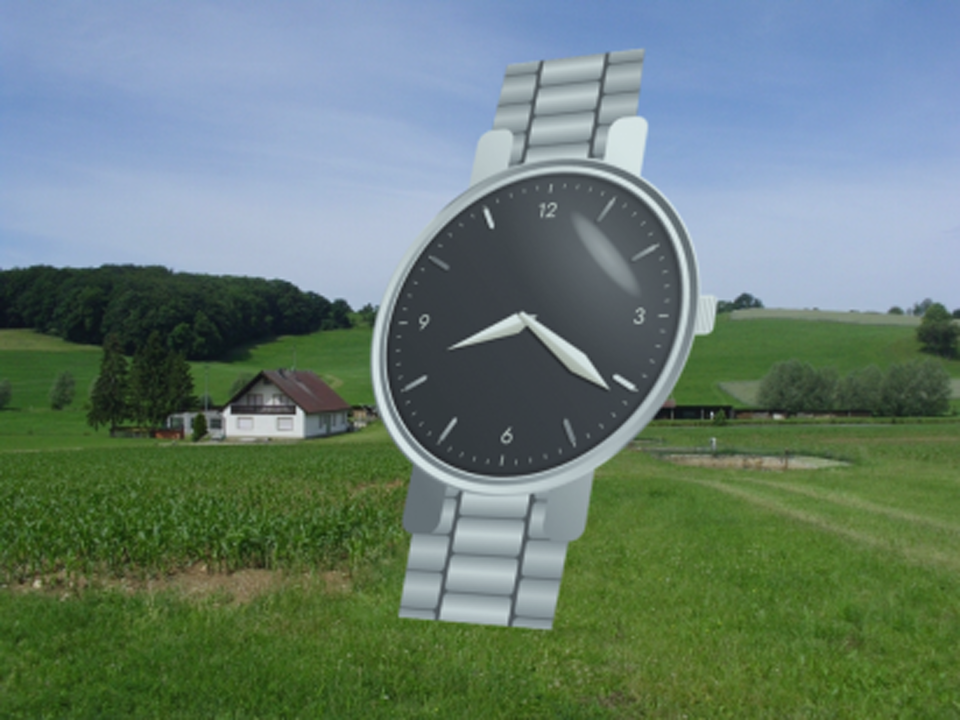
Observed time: 8:21
